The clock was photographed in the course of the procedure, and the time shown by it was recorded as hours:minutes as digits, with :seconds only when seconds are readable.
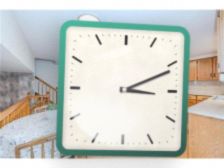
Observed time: 3:11
